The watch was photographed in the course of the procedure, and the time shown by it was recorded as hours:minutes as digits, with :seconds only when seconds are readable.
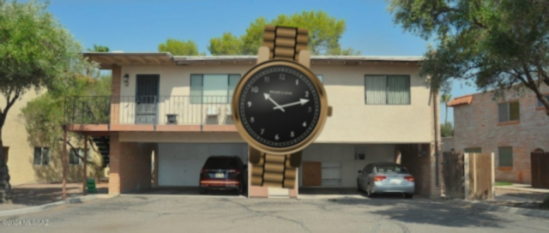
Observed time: 10:12
